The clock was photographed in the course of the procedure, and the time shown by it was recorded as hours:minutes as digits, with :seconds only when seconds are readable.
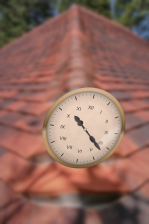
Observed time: 10:22
